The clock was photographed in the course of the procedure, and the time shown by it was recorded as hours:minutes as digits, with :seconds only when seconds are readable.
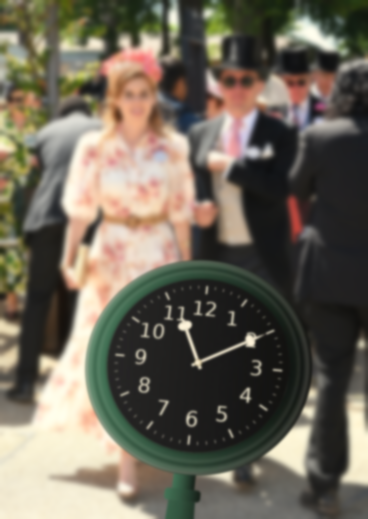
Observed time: 11:10
